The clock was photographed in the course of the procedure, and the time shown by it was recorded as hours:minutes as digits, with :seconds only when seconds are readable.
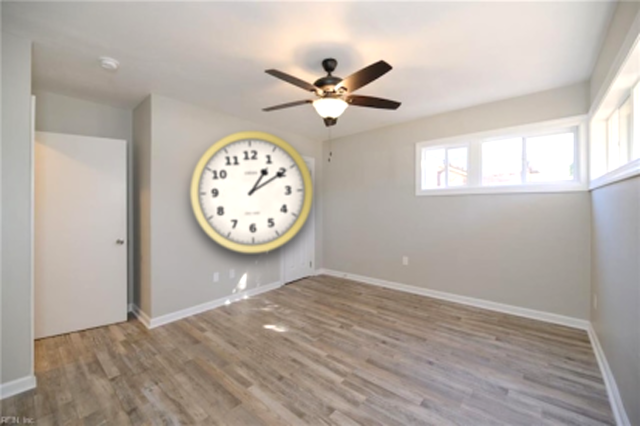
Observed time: 1:10
